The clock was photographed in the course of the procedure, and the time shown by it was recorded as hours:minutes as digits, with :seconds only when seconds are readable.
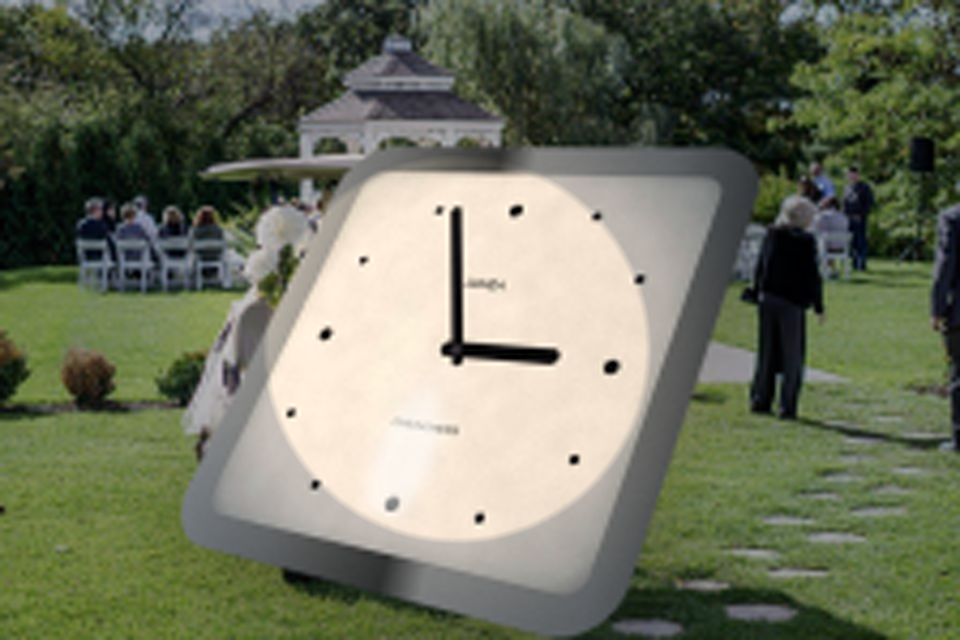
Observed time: 2:56
